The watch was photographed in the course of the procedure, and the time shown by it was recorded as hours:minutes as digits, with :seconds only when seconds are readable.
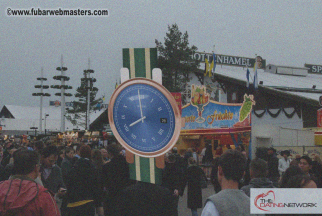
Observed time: 7:59
